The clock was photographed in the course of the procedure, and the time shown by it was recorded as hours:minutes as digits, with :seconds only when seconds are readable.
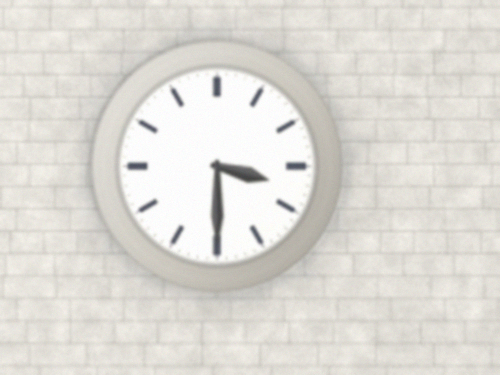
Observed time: 3:30
